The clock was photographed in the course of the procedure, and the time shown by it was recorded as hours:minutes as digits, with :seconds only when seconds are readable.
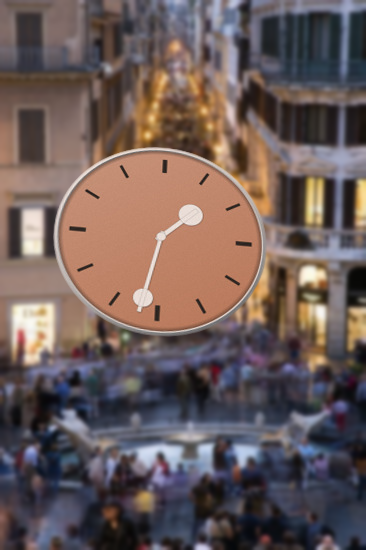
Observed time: 1:32
